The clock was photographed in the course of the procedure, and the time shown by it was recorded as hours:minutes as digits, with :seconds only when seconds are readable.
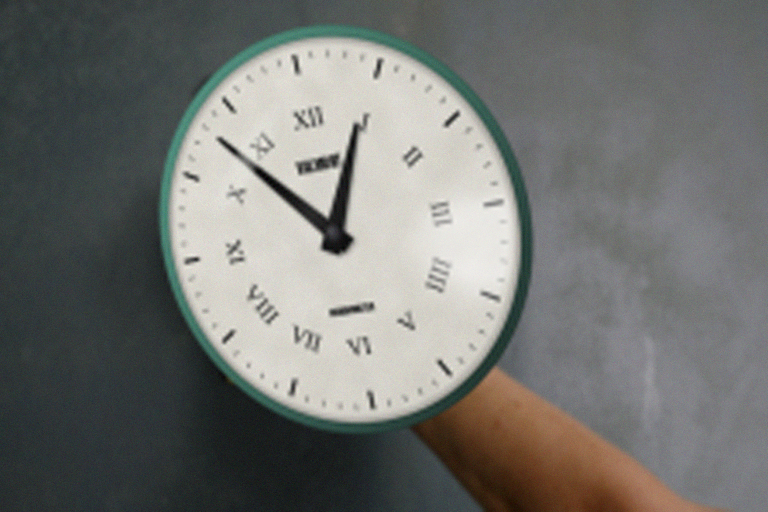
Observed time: 12:53
